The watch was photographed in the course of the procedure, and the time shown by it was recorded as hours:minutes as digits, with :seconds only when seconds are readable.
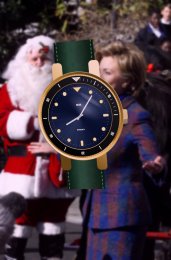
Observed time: 8:06
